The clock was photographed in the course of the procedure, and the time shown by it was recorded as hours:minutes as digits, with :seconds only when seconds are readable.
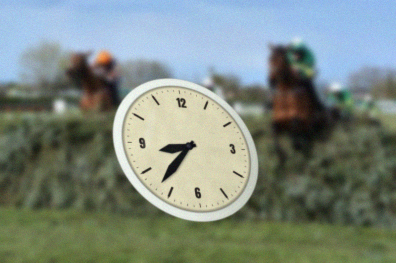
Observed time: 8:37
